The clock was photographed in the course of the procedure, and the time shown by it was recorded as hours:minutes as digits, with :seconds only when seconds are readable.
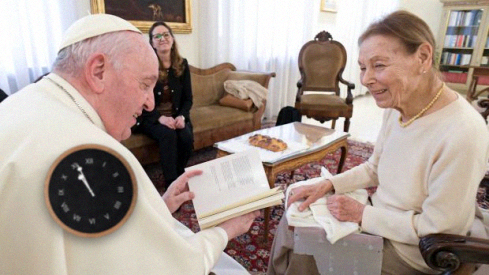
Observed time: 10:56
